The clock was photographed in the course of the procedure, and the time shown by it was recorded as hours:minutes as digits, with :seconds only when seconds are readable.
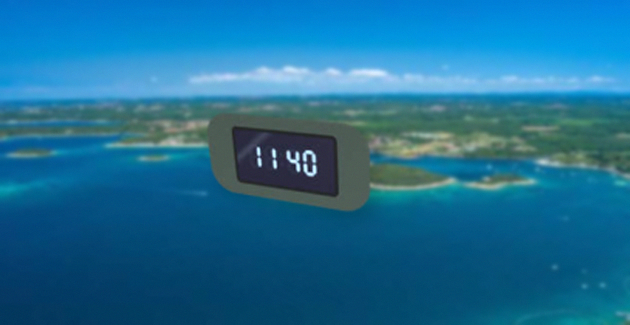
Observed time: 11:40
